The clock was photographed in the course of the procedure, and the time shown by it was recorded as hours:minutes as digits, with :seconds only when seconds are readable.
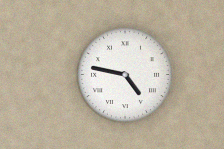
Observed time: 4:47
